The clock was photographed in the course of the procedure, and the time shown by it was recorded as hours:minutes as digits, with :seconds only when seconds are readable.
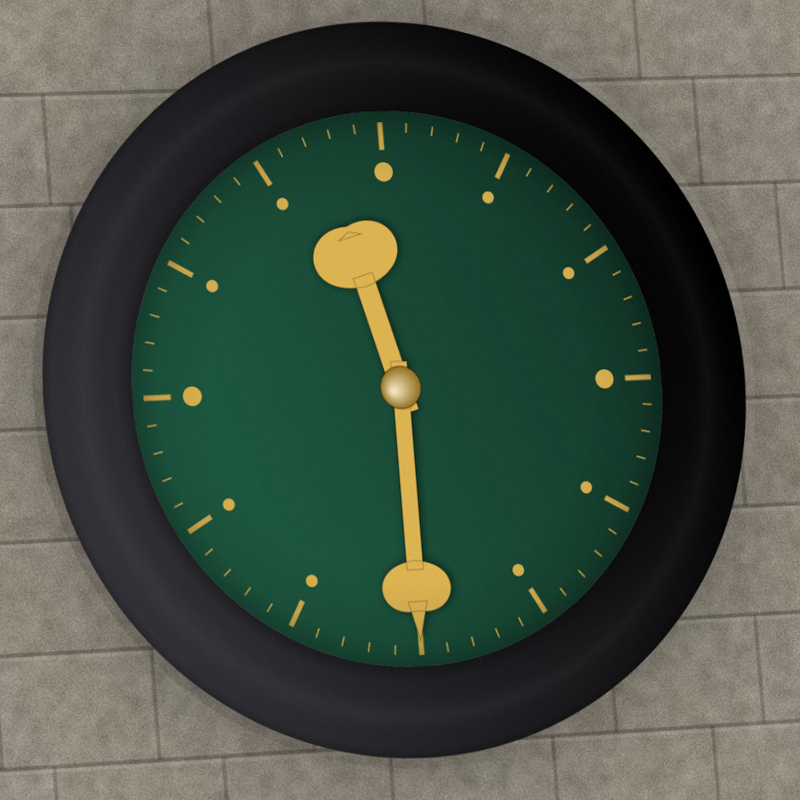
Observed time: 11:30
